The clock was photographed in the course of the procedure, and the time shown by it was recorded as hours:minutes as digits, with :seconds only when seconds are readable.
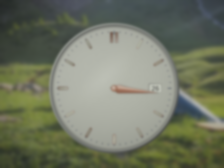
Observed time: 3:16
